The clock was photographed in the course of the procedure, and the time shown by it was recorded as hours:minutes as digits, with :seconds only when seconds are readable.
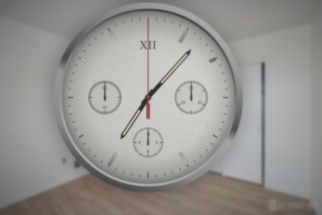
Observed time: 7:07
